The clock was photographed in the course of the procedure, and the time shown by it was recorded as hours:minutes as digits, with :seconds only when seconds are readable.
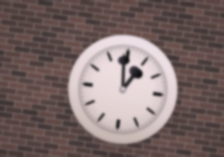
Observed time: 12:59
